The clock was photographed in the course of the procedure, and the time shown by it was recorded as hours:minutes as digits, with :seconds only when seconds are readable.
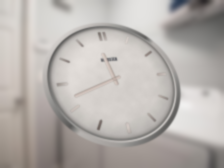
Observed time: 11:42
